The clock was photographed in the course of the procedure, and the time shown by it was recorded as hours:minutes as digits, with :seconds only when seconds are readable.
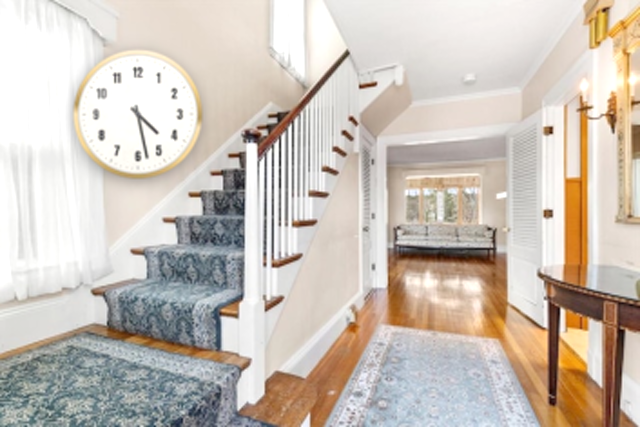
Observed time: 4:28
